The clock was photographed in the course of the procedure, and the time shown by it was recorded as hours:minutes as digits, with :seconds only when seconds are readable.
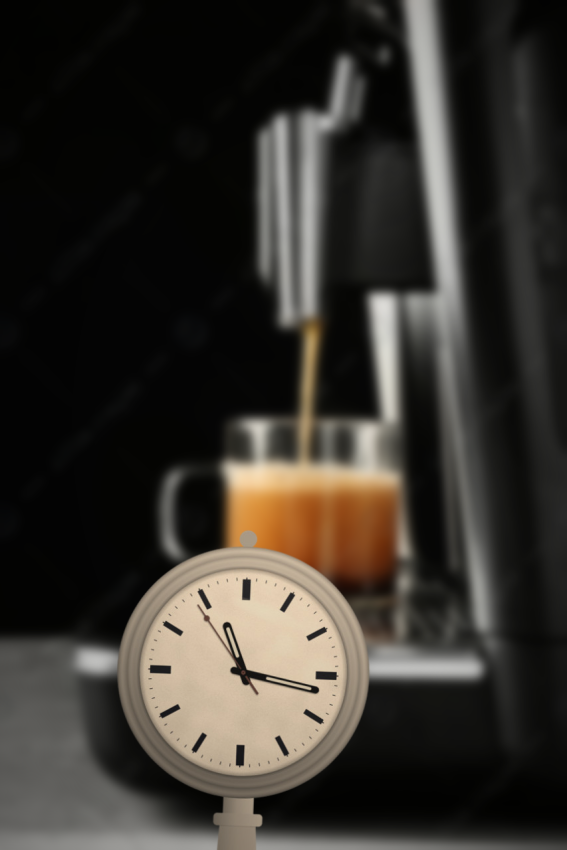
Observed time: 11:16:54
